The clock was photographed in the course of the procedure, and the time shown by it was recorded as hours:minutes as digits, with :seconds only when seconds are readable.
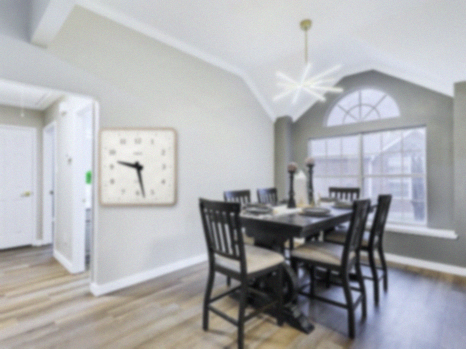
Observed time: 9:28
